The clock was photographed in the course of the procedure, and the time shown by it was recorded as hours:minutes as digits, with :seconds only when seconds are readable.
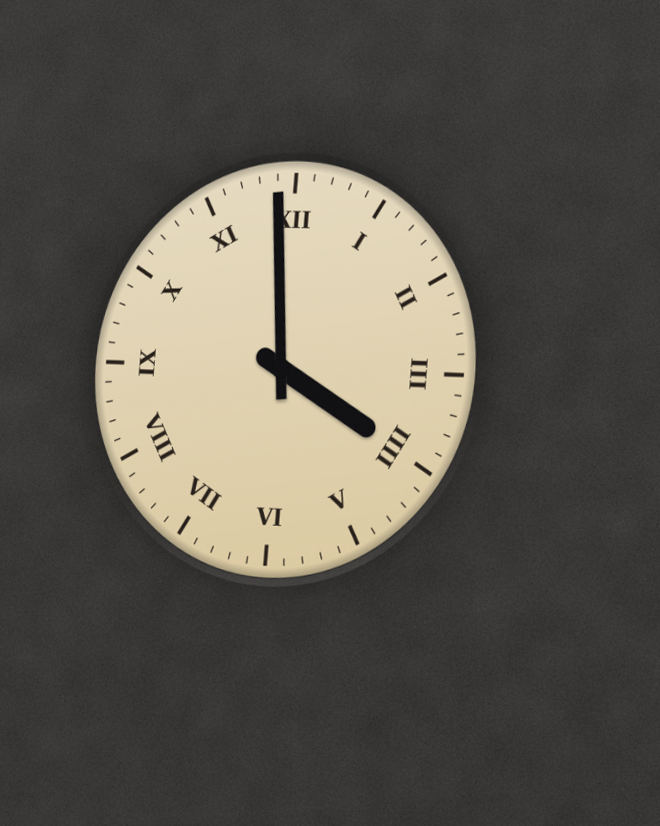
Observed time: 3:59
